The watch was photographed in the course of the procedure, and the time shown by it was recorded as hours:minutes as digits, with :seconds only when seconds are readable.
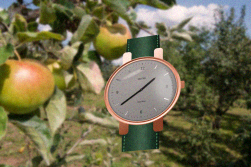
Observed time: 1:39
